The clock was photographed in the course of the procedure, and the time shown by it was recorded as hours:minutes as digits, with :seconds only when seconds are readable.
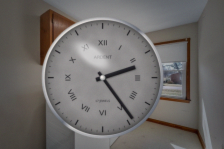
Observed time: 2:24
